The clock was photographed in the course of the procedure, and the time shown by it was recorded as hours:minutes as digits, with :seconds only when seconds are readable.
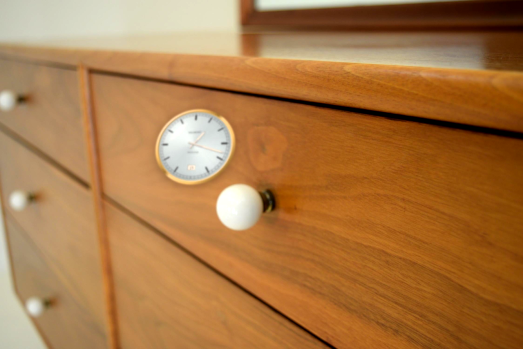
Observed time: 1:18
